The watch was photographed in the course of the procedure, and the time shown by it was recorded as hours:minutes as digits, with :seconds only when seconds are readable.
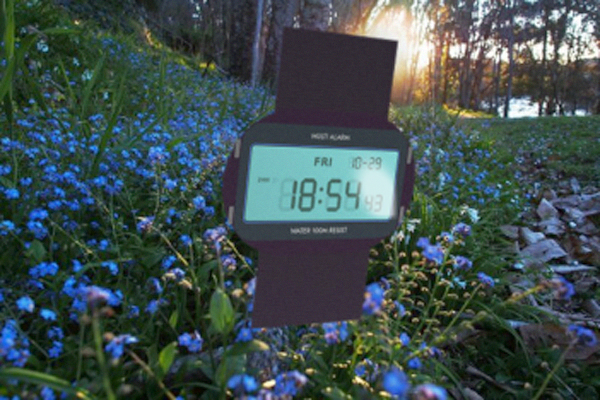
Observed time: 18:54:43
